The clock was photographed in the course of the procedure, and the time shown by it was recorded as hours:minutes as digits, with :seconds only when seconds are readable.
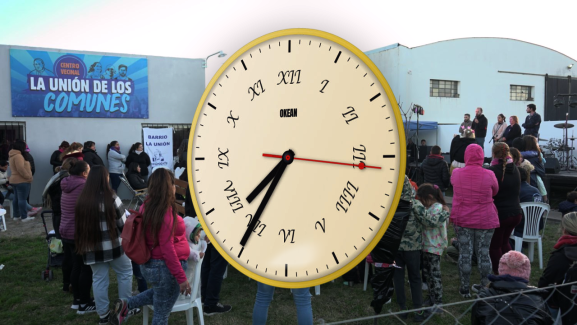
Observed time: 7:35:16
